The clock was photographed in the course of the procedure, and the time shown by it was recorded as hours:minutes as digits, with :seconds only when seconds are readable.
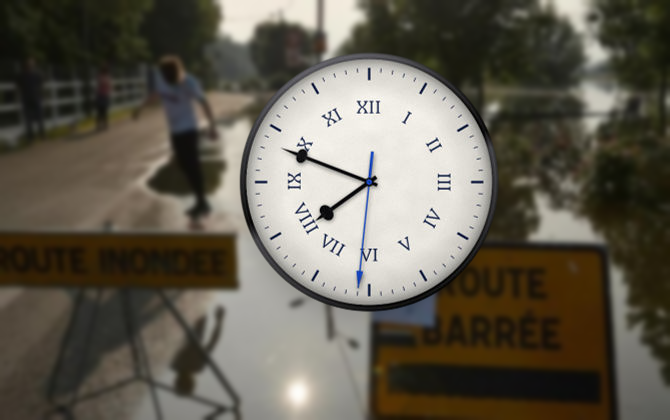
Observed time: 7:48:31
